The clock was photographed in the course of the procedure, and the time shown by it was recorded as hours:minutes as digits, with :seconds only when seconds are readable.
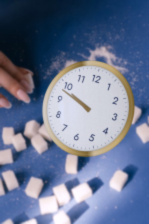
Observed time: 9:48
